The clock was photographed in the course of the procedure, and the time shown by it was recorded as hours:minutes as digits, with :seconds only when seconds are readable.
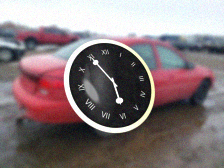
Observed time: 5:55
